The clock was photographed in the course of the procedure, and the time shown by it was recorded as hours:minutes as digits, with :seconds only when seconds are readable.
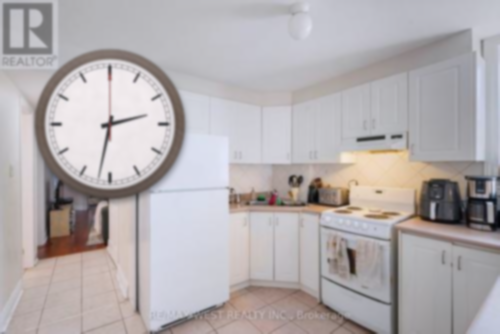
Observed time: 2:32:00
